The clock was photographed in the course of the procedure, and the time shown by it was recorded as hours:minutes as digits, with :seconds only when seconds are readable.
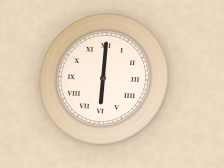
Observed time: 6:00
